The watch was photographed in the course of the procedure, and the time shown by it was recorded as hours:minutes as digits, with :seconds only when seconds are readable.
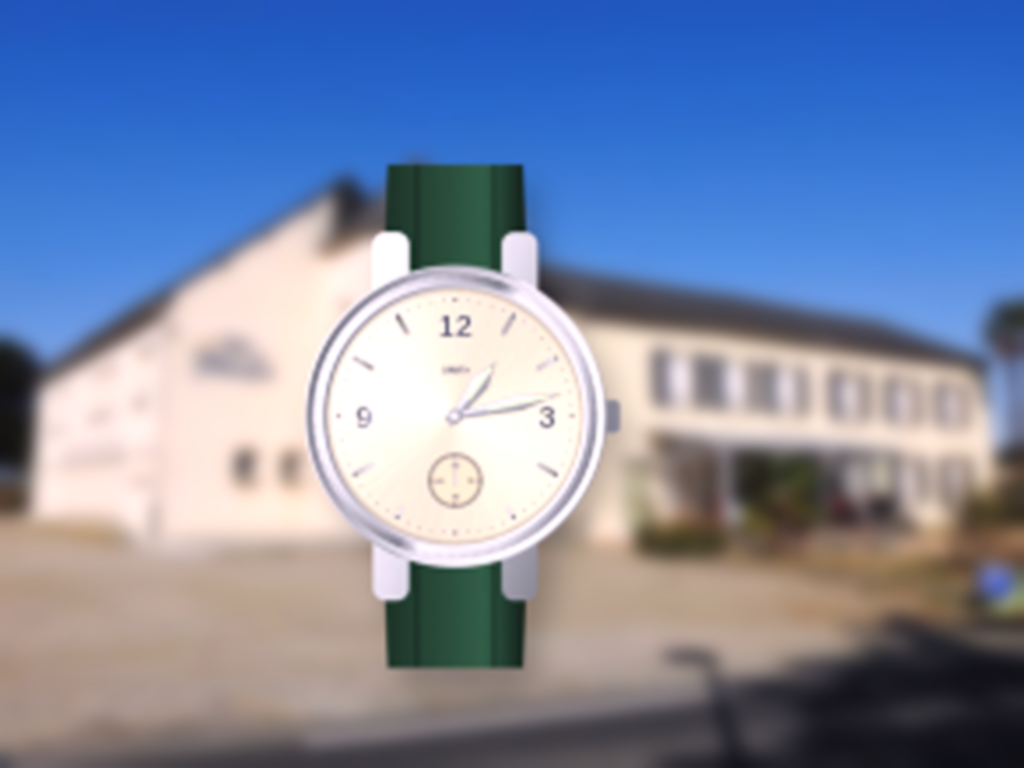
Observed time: 1:13
